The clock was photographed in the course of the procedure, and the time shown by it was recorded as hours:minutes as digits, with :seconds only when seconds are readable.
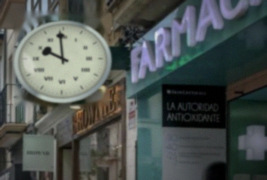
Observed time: 9:59
